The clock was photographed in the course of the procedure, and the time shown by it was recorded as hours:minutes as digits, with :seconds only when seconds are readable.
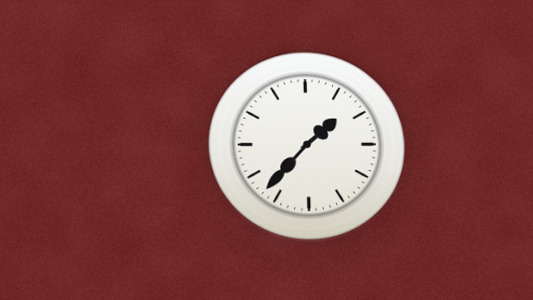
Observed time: 1:37
